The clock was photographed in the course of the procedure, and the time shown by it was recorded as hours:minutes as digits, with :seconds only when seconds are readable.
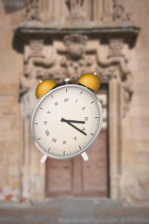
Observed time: 3:21
